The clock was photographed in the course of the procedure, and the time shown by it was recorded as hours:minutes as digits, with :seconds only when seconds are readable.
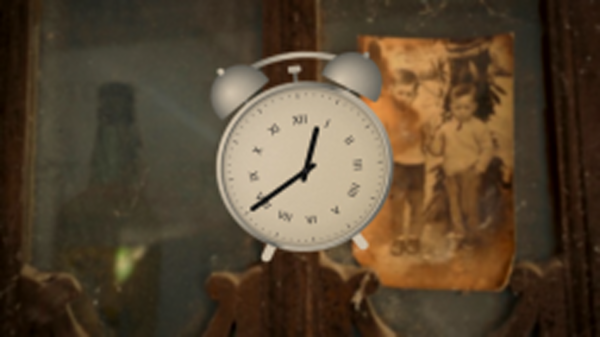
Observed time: 12:40
